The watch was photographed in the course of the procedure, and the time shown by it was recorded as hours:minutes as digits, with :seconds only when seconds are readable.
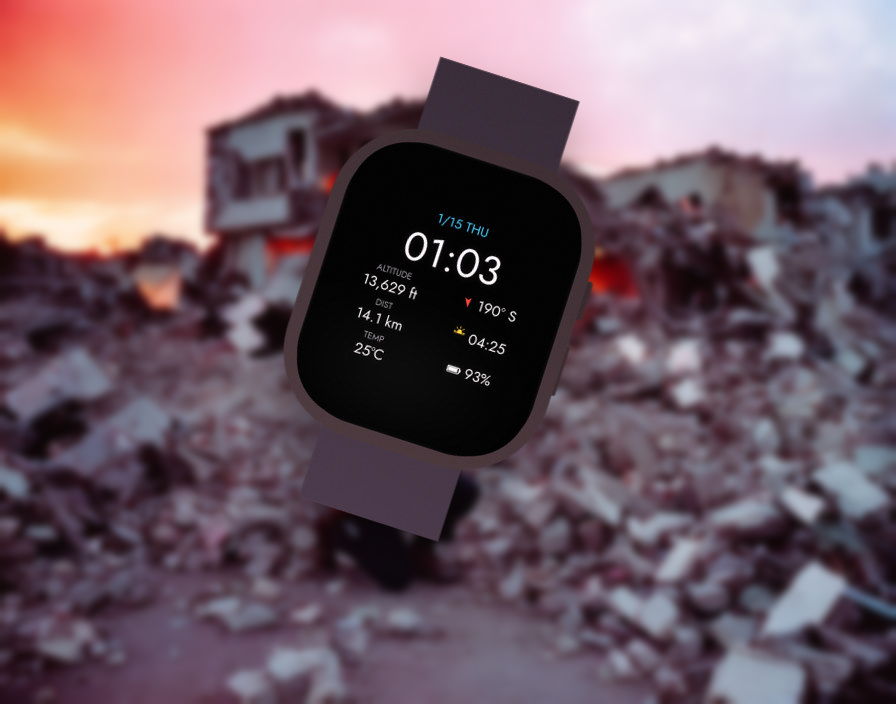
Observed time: 1:03
